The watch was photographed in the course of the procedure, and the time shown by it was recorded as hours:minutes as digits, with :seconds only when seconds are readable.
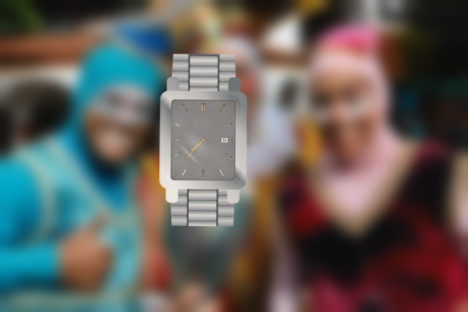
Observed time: 7:37
